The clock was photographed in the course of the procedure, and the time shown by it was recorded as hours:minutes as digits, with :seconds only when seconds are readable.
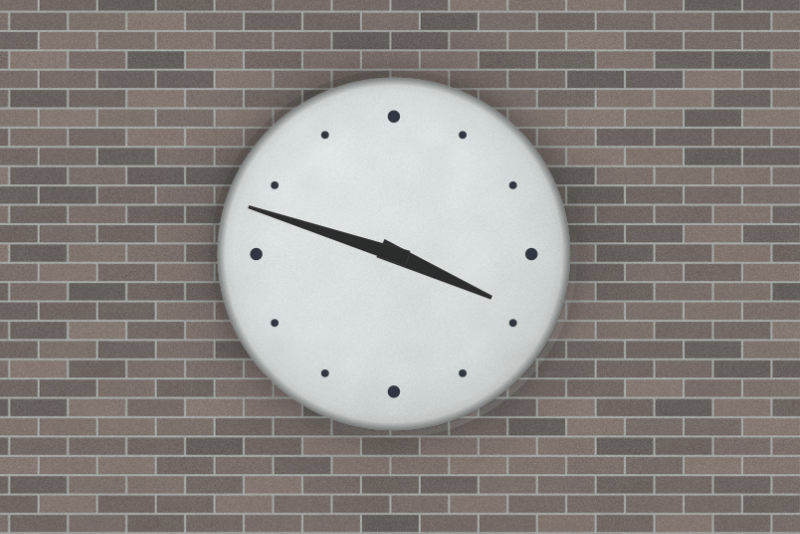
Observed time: 3:48
